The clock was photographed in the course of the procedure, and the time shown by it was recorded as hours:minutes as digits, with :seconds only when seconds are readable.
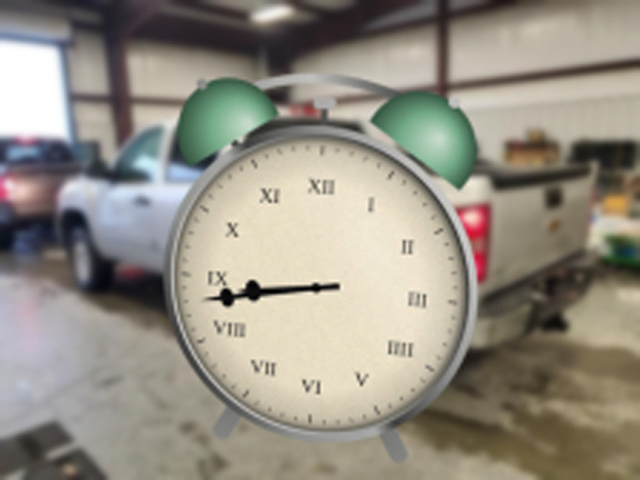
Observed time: 8:43
